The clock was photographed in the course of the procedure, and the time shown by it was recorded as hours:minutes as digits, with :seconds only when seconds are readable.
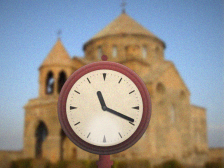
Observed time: 11:19
